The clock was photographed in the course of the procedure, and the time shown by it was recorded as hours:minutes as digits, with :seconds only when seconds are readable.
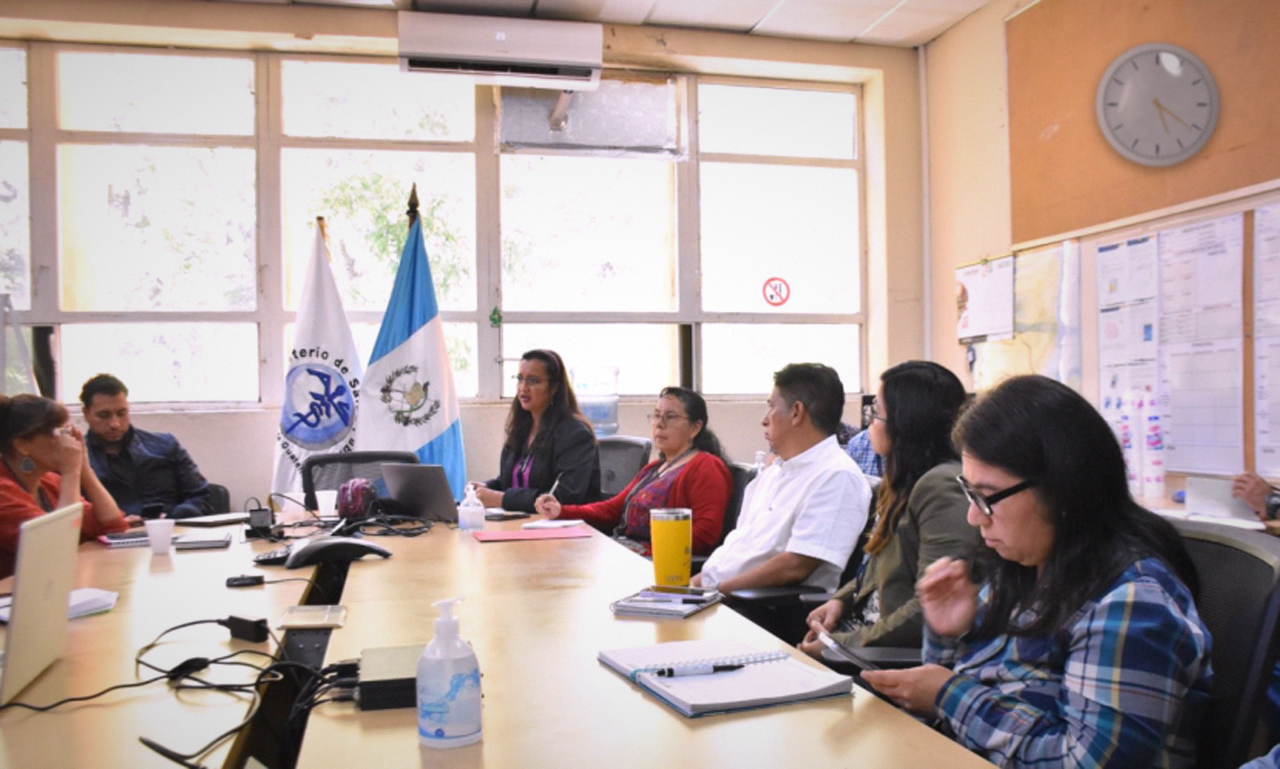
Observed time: 5:21
